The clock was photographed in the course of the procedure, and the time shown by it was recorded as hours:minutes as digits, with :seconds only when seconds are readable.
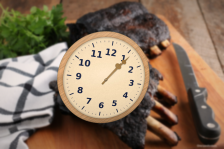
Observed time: 1:06
